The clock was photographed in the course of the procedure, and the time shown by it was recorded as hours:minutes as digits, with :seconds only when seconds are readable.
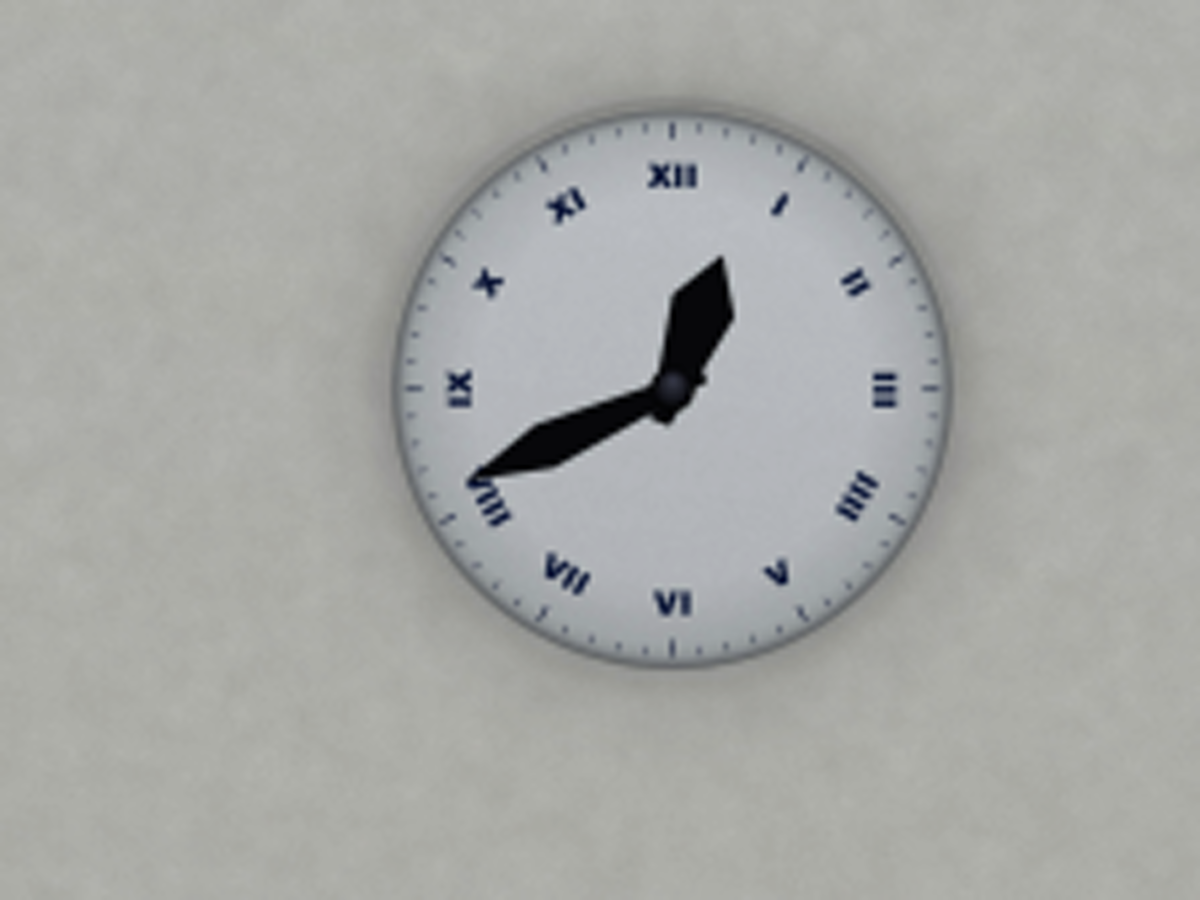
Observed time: 12:41
